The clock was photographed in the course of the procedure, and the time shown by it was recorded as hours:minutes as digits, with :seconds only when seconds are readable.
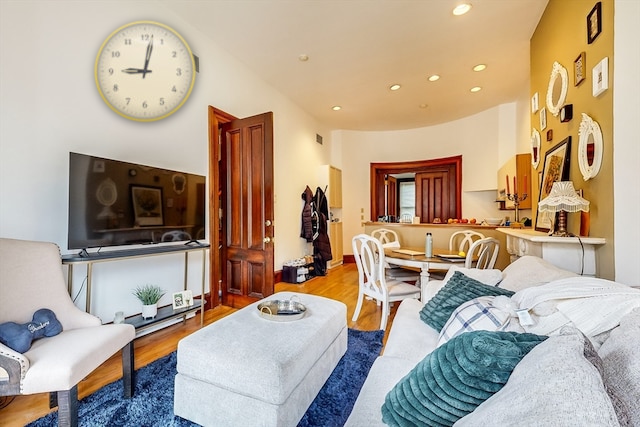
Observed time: 9:02
